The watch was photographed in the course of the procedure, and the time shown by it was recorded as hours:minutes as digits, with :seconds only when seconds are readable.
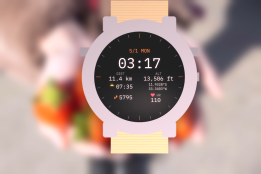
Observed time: 3:17
